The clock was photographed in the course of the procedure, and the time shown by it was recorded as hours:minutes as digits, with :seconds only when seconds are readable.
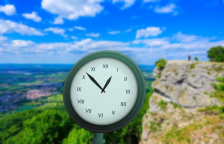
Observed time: 12:52
